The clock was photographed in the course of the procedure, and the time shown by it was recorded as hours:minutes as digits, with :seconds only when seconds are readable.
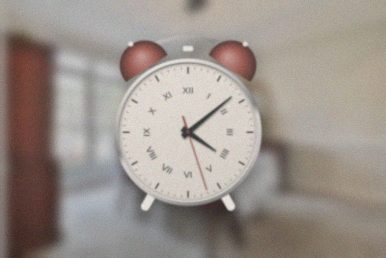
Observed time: 4:08:27
